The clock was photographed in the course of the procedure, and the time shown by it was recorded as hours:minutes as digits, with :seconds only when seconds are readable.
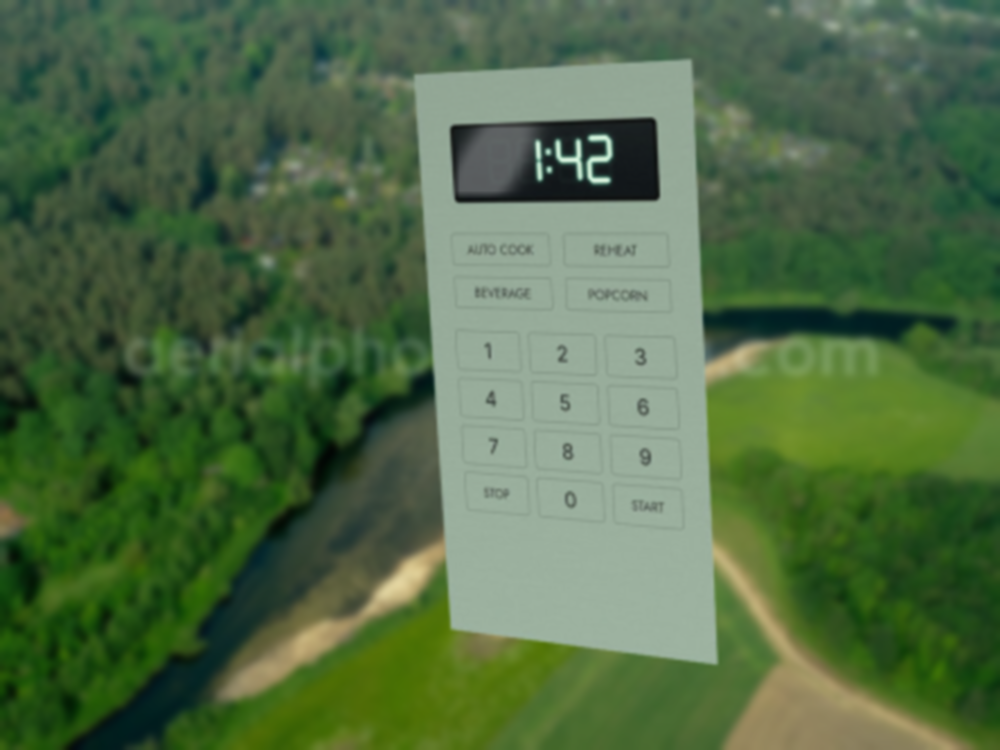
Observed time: 1:42
